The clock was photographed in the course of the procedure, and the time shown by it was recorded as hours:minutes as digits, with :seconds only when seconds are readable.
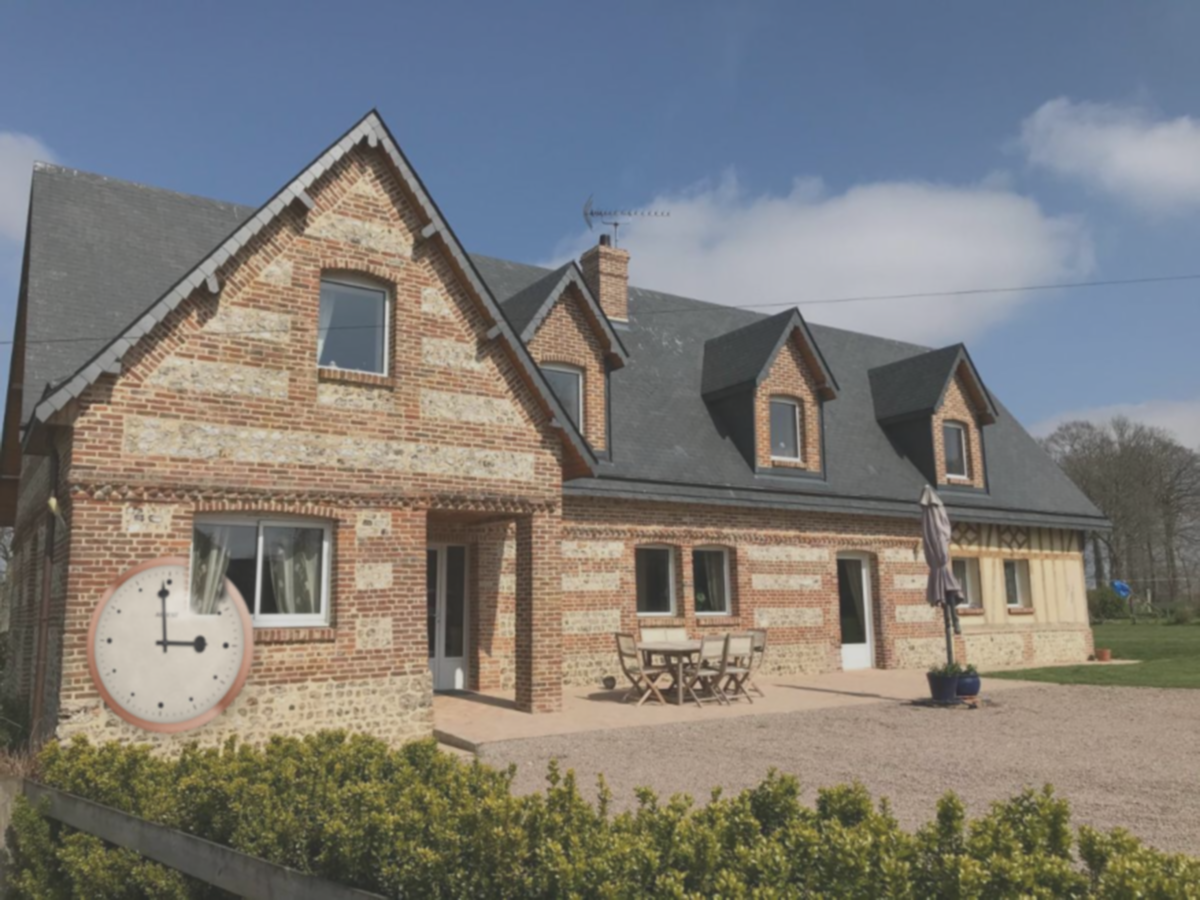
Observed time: 2:59
